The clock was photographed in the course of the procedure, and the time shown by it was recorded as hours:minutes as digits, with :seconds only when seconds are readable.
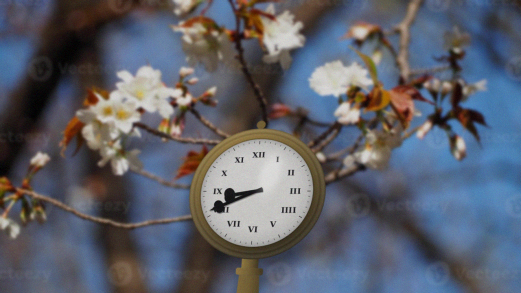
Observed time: 8:41
